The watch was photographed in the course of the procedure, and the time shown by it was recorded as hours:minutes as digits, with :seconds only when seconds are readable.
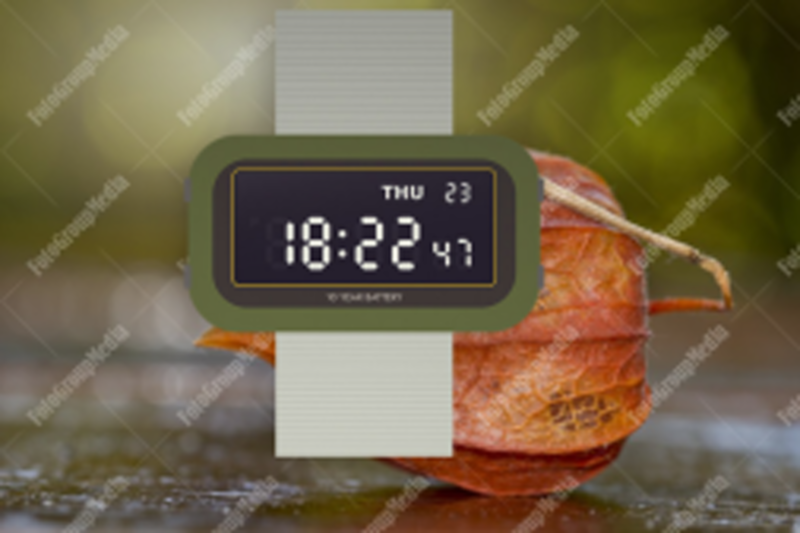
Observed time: 18:22:47
